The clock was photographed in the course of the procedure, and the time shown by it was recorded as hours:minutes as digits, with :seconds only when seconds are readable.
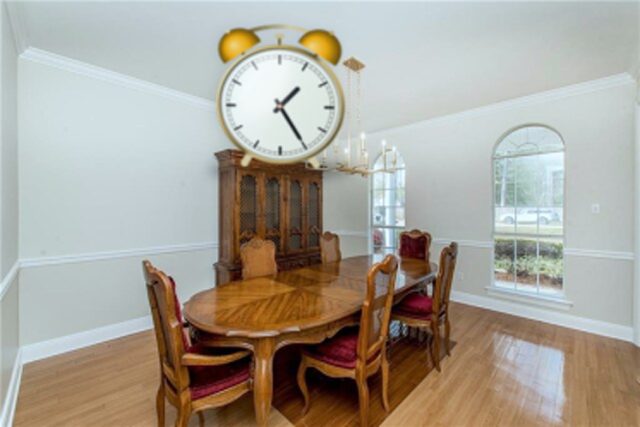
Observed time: 1:25
